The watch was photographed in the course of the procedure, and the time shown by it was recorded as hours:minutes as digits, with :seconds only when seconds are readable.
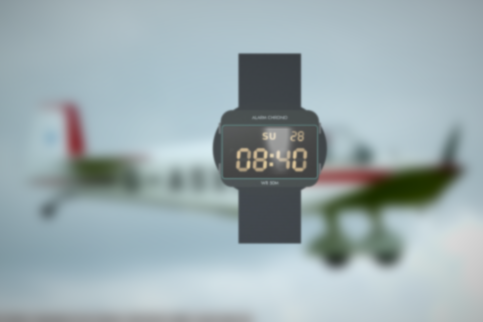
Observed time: 8:40
